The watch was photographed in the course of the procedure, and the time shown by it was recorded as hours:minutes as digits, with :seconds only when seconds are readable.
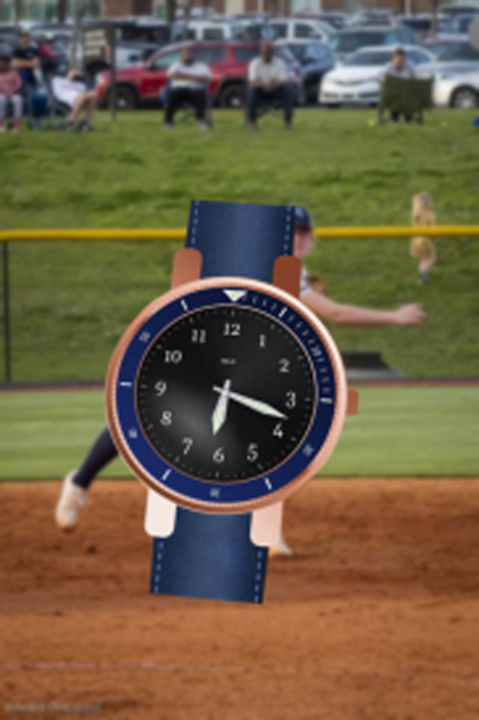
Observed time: 6:18
